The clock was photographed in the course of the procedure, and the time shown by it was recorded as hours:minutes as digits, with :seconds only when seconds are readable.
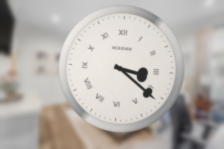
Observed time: 3:21
